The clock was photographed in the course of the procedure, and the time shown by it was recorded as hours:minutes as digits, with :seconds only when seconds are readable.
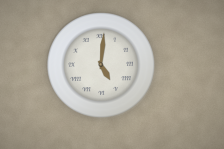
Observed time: 5:01
